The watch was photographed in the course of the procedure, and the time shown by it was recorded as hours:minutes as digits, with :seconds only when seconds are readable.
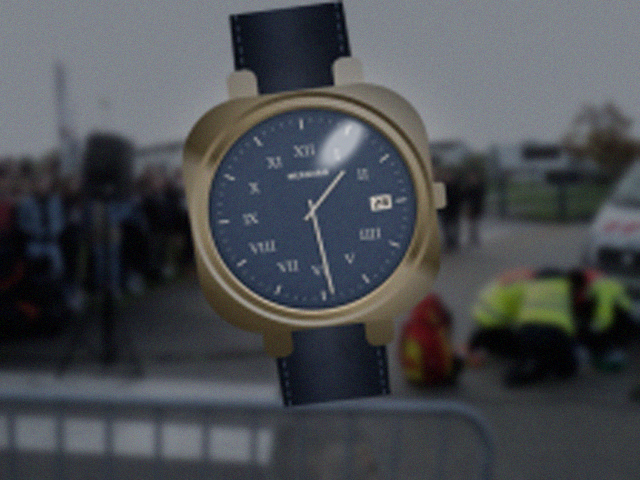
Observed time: 1:29
